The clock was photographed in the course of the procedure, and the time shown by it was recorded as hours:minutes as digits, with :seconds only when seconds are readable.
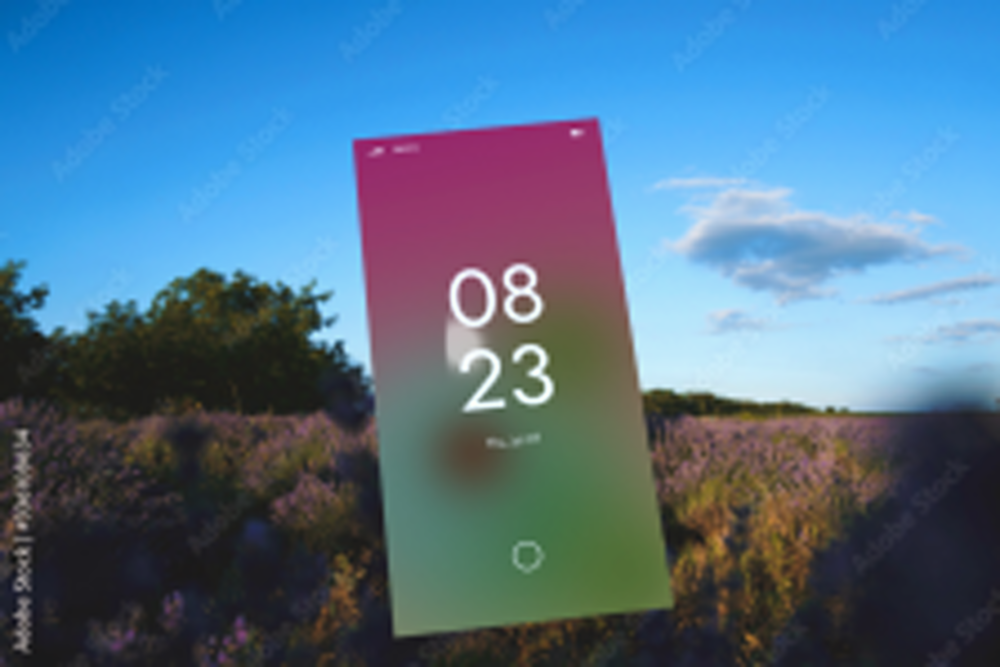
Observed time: 8:23
